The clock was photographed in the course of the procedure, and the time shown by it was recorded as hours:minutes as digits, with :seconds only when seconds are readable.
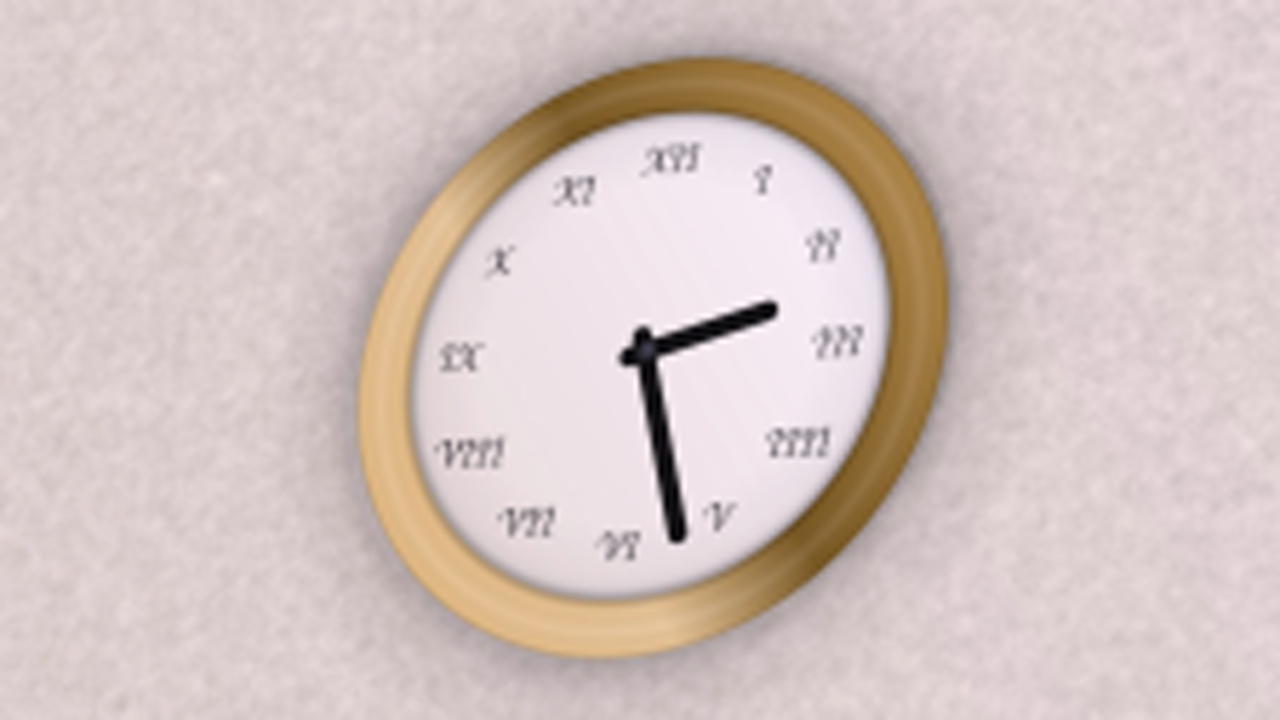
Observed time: 2:27
